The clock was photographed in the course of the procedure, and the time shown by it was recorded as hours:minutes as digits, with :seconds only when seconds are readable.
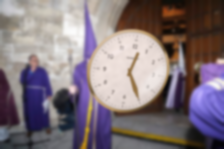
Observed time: 12:25
